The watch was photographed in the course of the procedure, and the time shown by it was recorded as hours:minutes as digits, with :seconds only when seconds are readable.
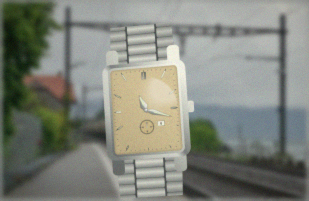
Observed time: 11:18
